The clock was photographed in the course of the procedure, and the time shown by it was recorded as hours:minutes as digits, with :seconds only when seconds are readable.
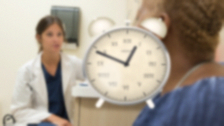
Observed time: 12:49
